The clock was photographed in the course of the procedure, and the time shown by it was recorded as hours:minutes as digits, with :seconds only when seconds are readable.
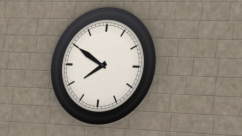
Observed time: 7:50
